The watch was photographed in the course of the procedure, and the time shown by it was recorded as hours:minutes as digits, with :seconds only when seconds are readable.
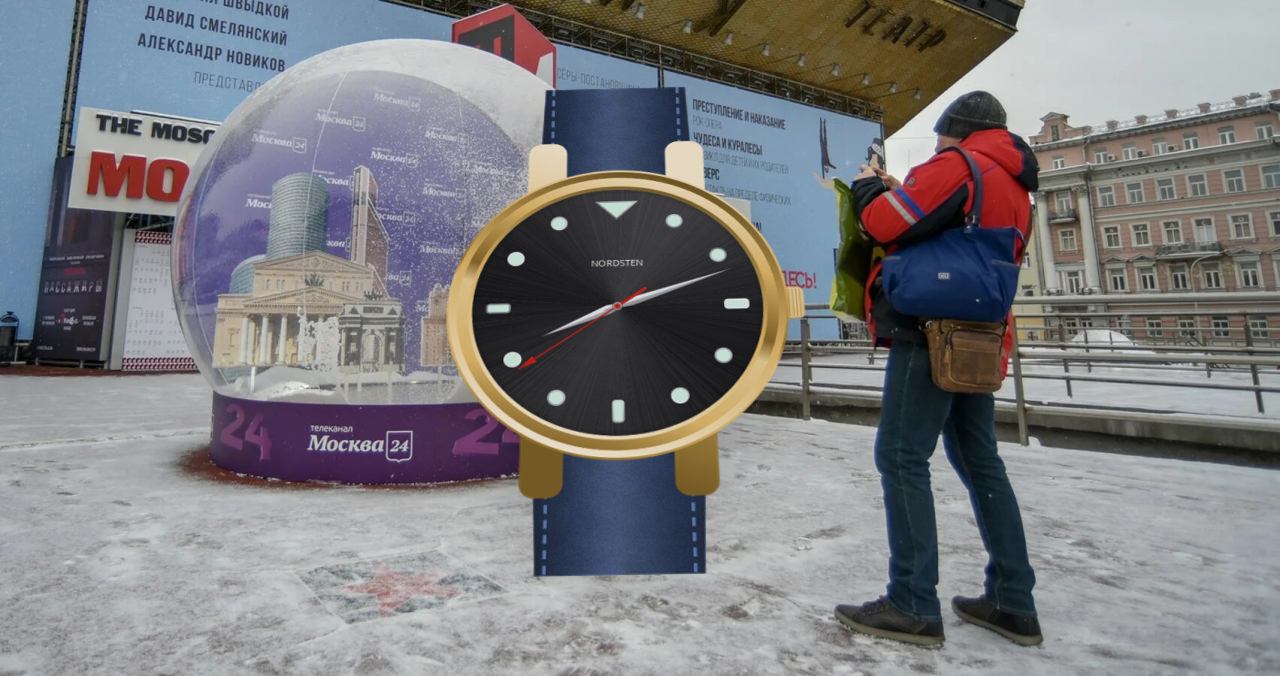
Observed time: 8:11:39
